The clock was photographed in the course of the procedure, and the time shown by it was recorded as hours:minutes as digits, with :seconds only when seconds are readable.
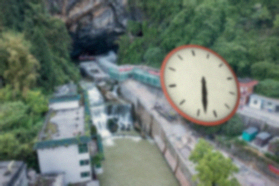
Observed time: 6:33
